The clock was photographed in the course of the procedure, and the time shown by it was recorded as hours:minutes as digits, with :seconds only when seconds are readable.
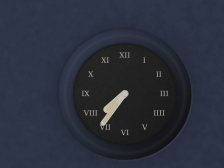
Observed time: 7:36
